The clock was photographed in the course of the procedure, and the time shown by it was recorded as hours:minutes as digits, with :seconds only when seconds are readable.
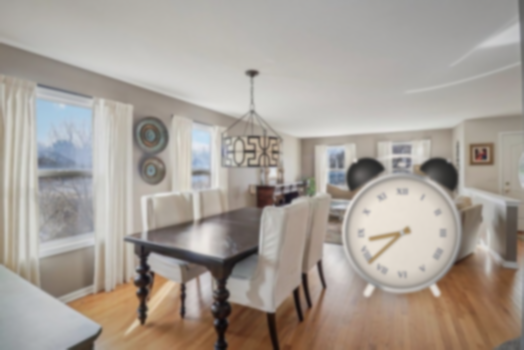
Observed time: 8:38
